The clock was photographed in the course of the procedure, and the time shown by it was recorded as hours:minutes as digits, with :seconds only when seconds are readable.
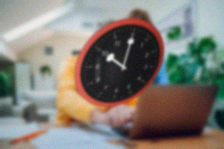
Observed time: 10:00
